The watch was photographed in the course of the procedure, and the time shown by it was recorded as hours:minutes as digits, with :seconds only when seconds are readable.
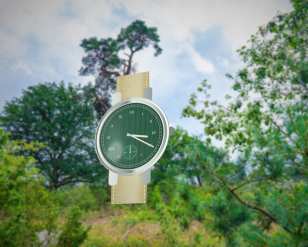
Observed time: 3:20
